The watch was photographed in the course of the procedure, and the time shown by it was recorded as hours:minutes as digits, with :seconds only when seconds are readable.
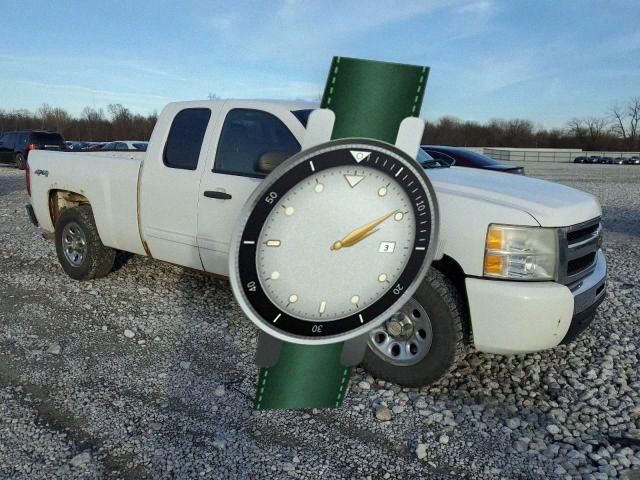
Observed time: 2:09
